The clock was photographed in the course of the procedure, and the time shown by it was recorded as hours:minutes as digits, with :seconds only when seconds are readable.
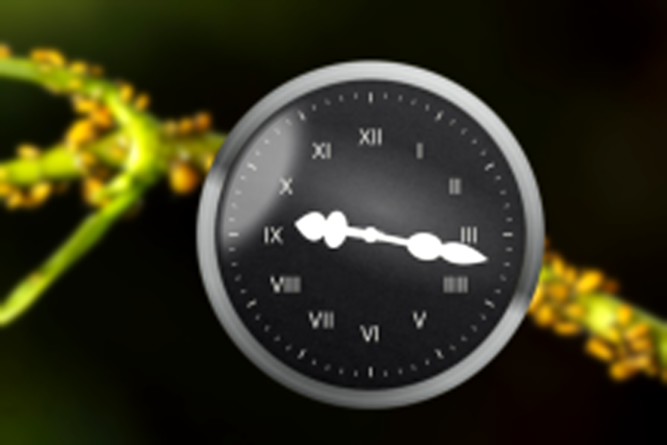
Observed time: 9:17
